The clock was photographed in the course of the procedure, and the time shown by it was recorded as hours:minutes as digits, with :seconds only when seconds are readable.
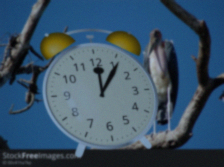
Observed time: 12:06
